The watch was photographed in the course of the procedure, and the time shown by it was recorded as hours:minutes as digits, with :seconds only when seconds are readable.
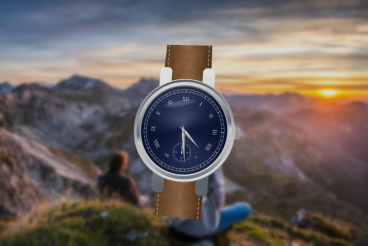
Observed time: 4:29
